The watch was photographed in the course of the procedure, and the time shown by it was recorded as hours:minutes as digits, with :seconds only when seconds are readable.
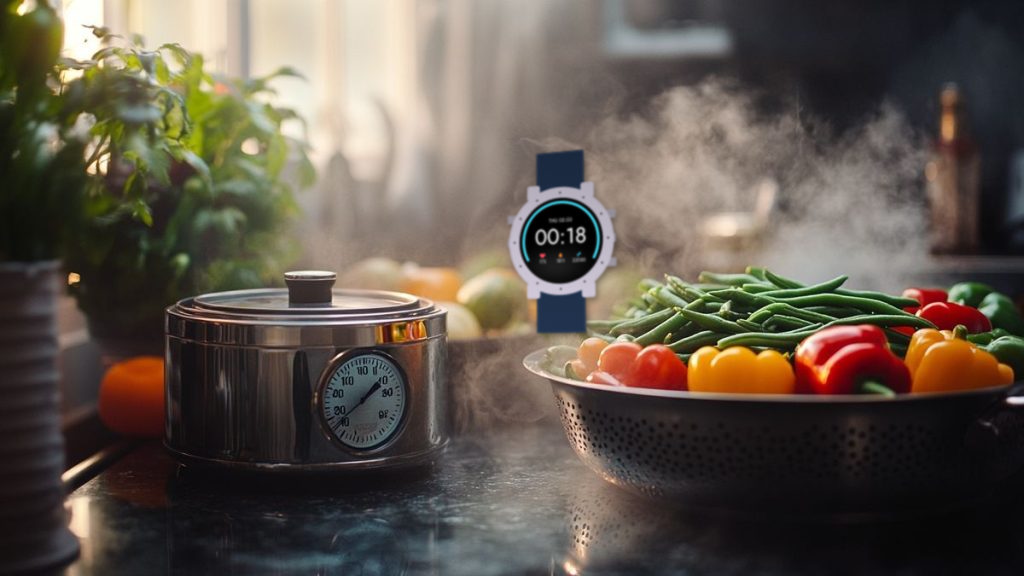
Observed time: 0:18
